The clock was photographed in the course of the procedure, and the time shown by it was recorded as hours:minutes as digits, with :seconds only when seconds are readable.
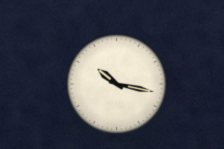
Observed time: 10:17
